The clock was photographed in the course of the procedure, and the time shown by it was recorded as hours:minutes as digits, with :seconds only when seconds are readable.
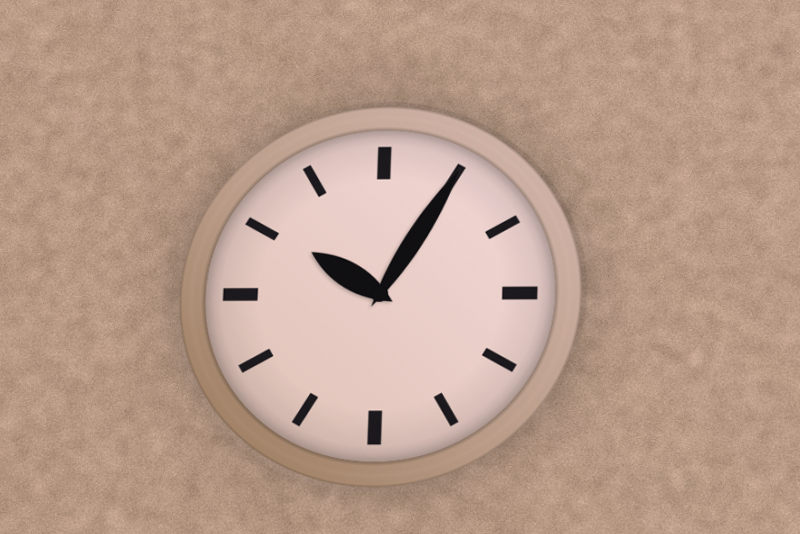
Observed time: 10:05
